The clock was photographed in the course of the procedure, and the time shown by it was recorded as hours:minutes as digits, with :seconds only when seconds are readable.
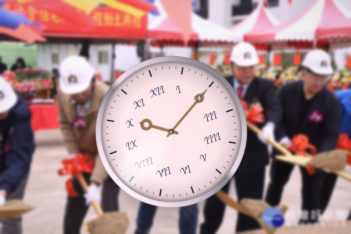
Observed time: 10:10
